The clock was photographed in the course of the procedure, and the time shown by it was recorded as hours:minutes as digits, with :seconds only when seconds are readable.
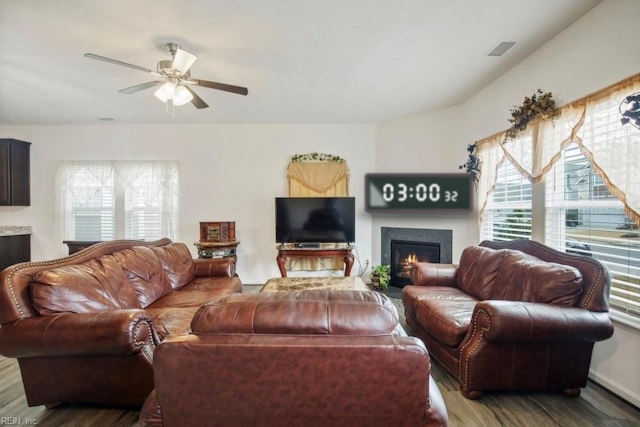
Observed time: 3:00
